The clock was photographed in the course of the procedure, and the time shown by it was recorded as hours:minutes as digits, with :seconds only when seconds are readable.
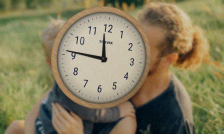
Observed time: 11:46
